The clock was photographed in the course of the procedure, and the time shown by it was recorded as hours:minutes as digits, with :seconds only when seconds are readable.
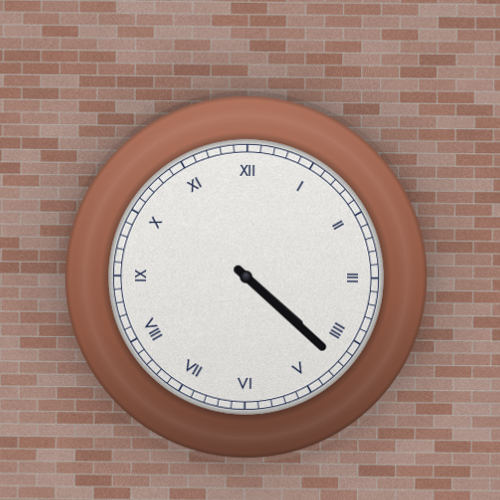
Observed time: 4:22
